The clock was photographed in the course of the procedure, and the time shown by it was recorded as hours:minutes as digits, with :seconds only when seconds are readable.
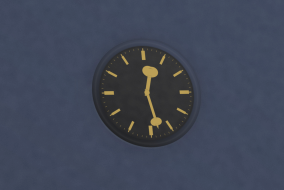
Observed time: 12:28
